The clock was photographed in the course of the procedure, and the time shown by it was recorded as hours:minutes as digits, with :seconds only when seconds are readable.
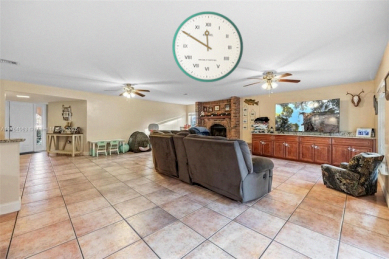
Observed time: 11:50
